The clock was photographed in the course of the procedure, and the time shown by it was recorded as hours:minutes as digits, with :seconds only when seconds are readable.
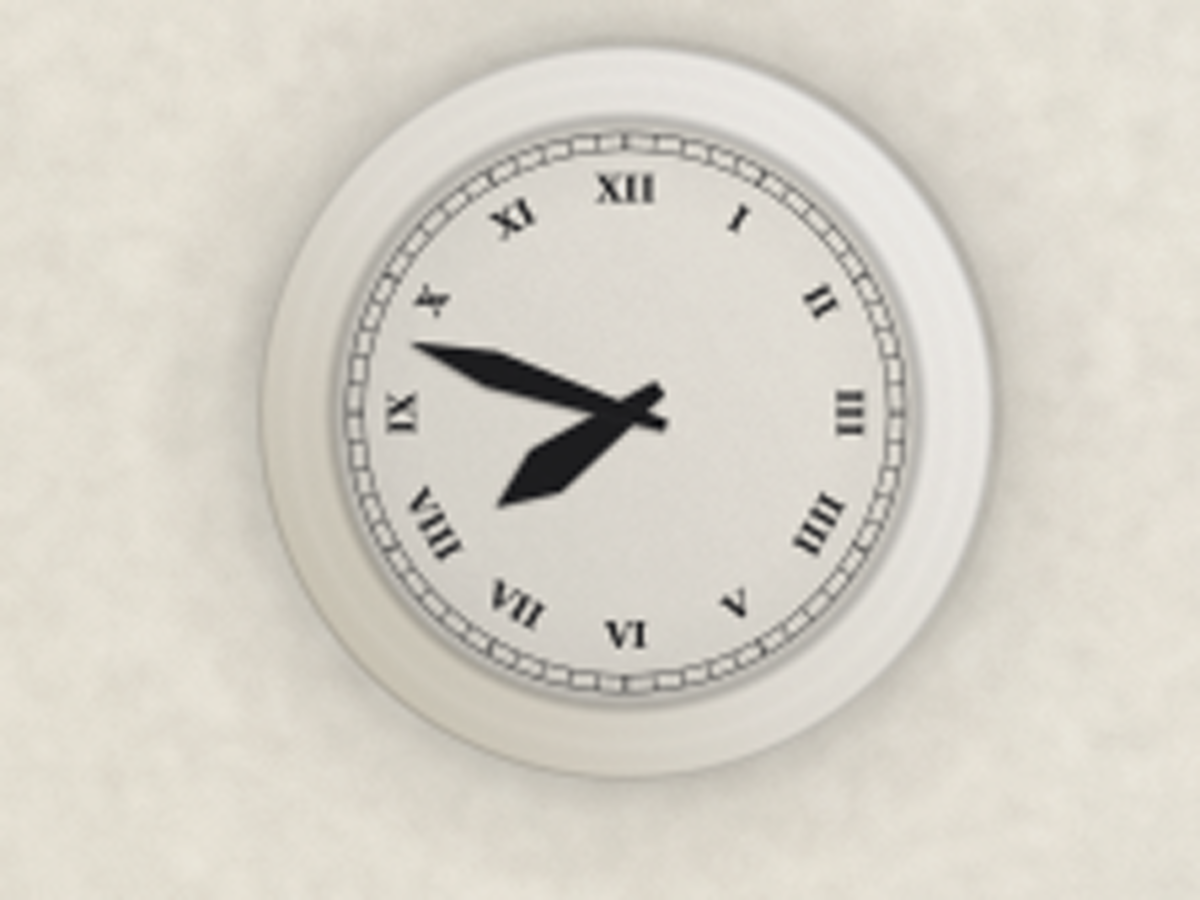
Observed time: 7:48
